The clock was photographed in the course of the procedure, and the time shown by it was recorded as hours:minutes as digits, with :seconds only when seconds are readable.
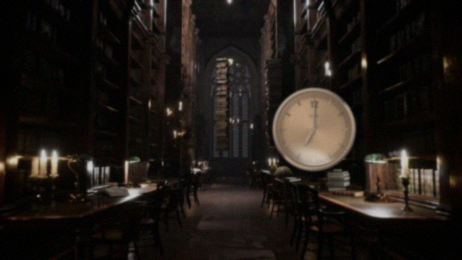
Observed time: 7:00
